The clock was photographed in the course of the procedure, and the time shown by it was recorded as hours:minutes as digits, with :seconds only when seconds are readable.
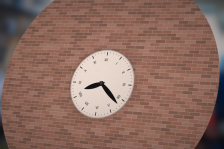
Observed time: 8:22
